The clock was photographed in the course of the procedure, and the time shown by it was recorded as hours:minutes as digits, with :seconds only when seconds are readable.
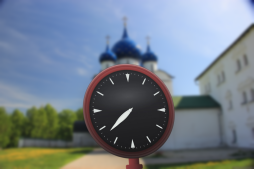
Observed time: 7:38
